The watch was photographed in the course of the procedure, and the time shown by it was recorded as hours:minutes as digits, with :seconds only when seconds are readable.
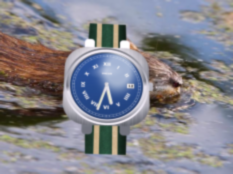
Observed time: 5:33
